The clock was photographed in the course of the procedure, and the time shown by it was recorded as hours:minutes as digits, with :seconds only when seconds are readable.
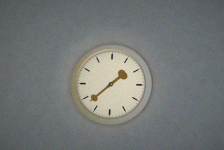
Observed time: 1:38
